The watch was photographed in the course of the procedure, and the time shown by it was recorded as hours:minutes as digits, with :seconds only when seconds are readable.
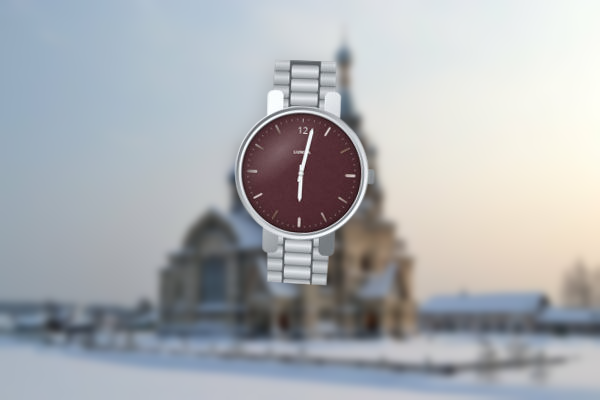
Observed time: 6:02
